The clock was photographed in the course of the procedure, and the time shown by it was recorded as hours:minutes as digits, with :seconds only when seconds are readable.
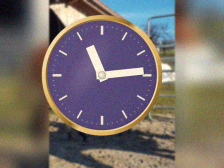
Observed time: 11:14
